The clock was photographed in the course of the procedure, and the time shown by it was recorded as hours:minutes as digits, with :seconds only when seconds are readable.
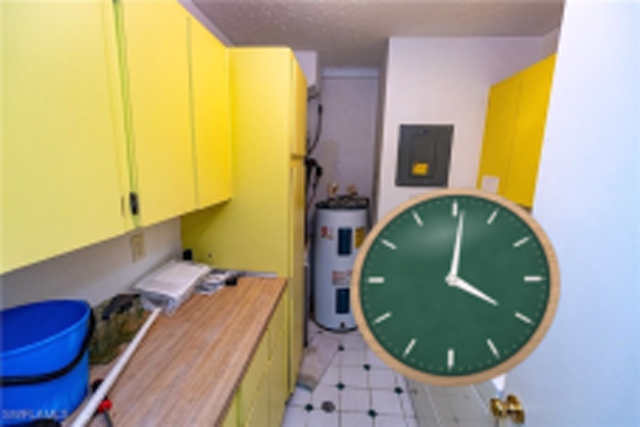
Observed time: 4:01
